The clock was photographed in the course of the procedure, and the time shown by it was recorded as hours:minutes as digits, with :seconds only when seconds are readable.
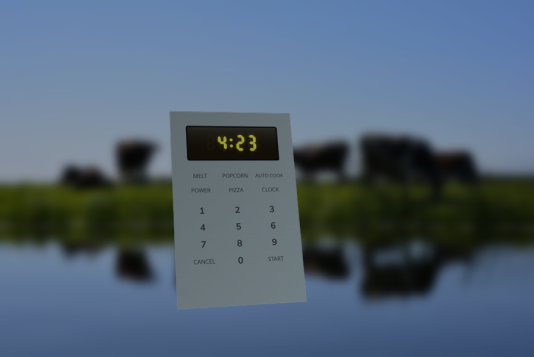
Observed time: 4:23
